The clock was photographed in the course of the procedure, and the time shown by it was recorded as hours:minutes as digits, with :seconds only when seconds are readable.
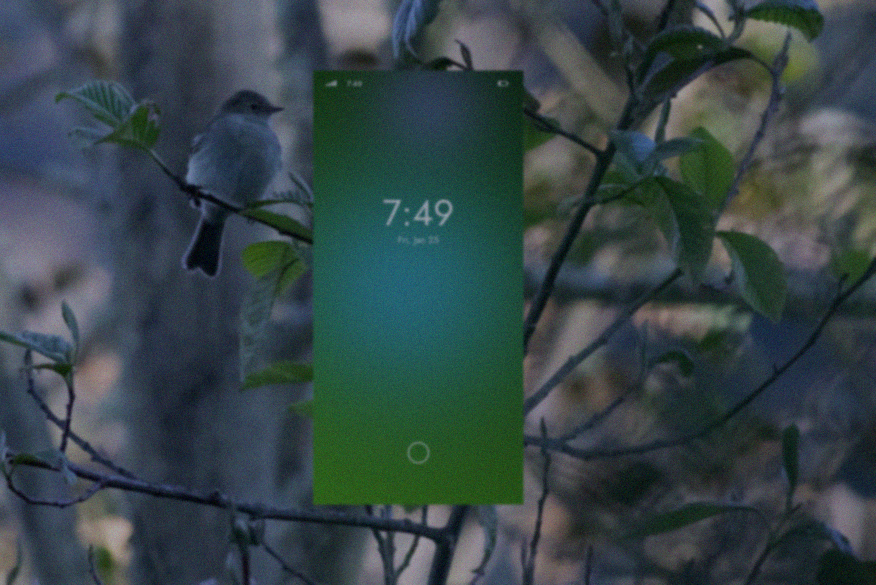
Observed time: 7:49
